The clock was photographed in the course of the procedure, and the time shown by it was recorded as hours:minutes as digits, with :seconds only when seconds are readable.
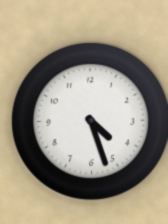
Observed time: 4:27
